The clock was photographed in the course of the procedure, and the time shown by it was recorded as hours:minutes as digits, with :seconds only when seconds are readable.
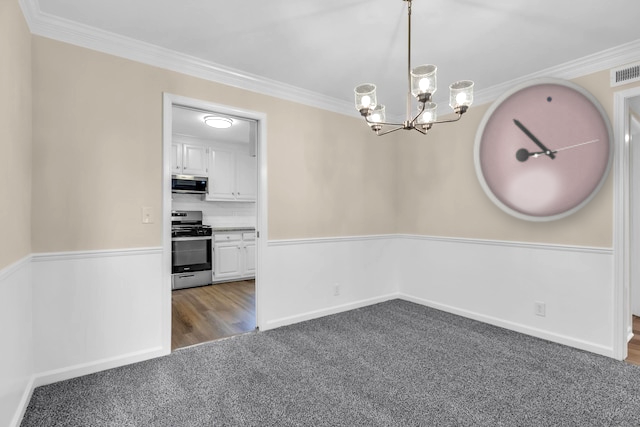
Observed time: 8:52:13
